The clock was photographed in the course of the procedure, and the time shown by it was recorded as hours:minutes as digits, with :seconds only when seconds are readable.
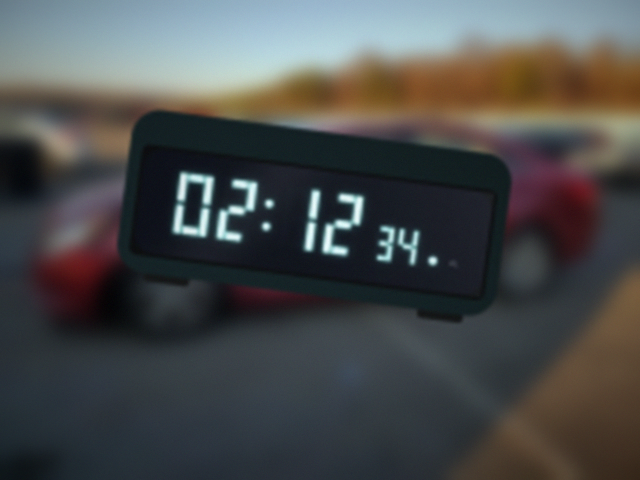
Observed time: 2:12:34
